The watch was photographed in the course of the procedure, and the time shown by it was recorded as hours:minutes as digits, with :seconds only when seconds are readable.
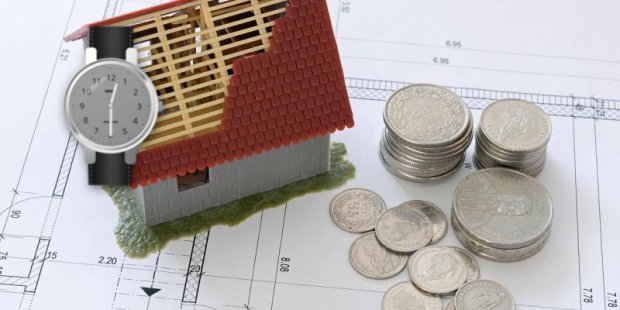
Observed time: 12:30
